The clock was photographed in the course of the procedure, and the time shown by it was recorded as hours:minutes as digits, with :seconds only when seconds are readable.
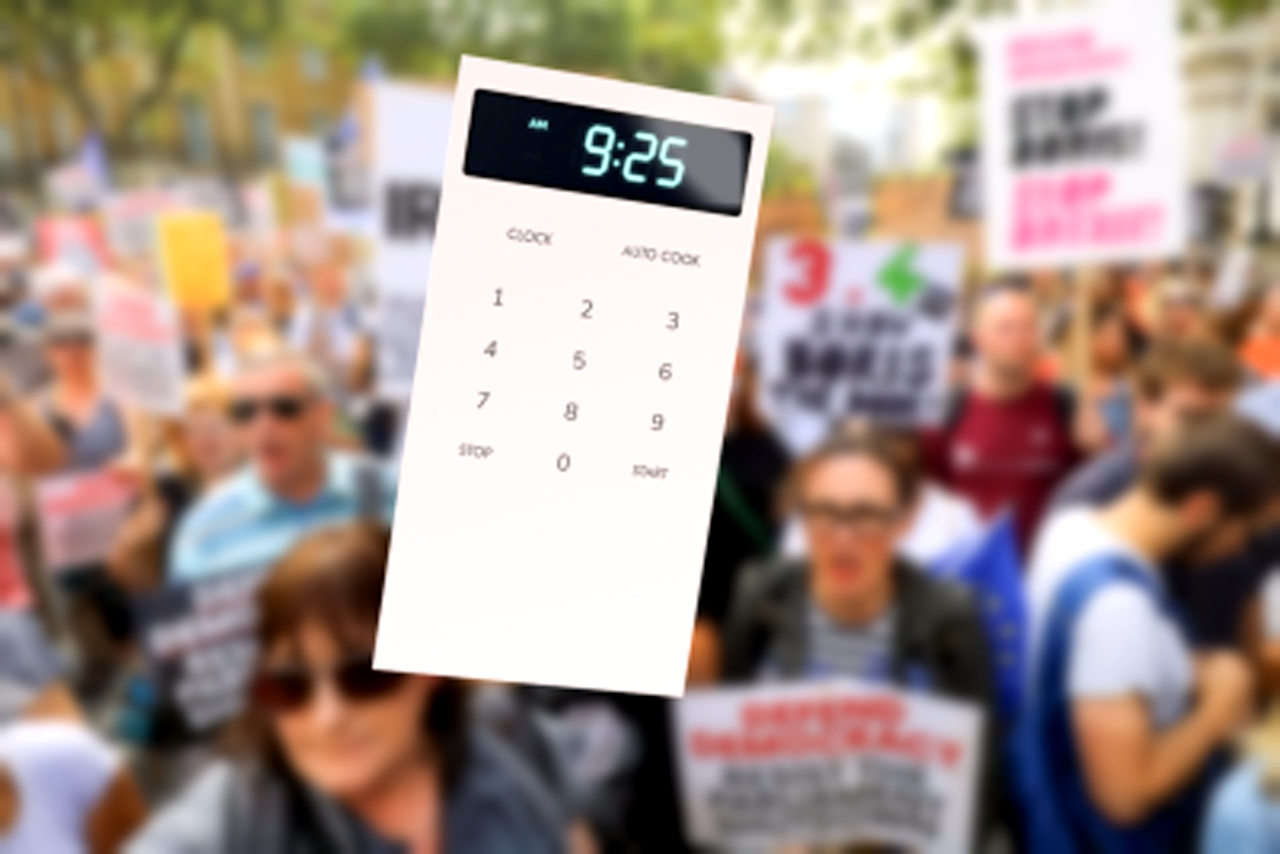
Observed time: 9:25
